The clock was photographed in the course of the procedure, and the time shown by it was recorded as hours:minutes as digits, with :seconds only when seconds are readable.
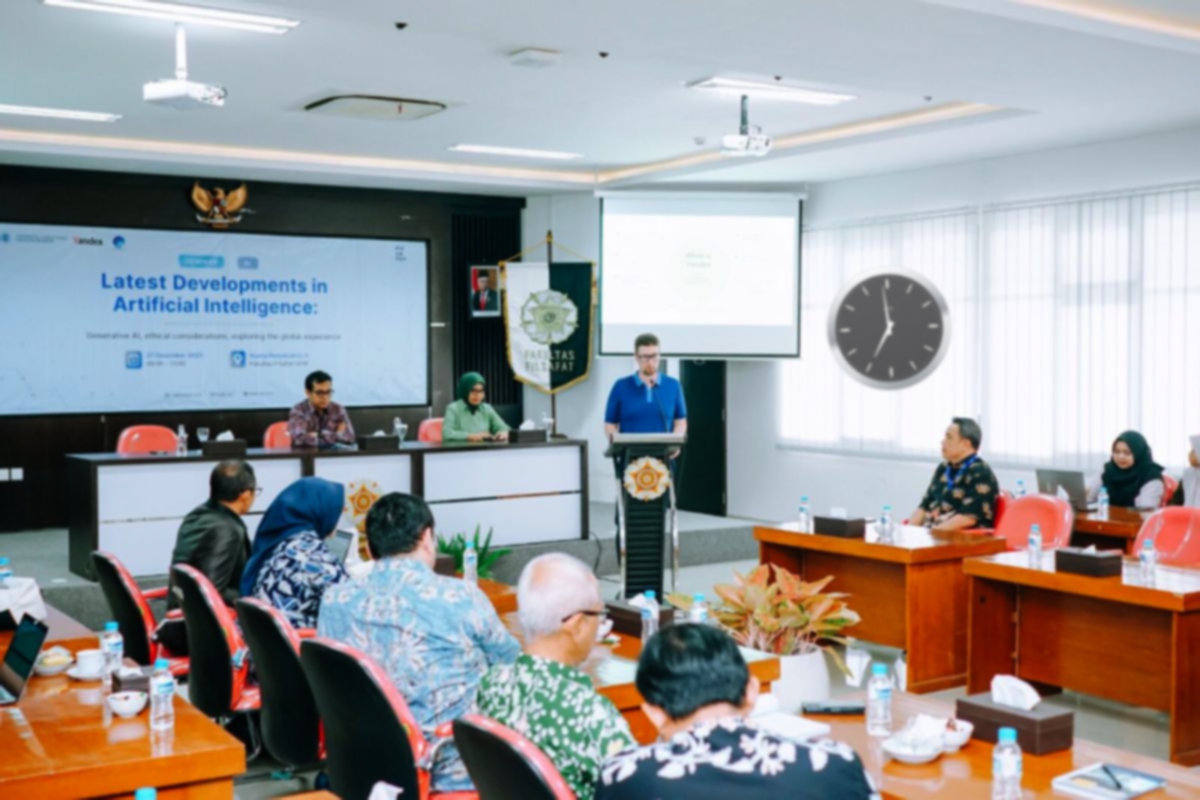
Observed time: 6:59
